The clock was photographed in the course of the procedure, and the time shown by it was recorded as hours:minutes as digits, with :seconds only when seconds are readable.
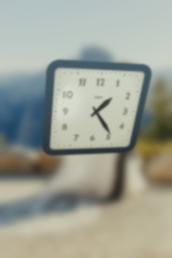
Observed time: 1:24
